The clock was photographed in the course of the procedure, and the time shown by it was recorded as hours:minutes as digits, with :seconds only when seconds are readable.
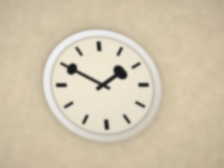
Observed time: 1:50
